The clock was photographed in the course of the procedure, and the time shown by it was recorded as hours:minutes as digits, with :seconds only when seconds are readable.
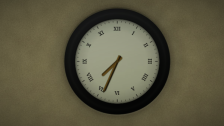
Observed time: 7:34
